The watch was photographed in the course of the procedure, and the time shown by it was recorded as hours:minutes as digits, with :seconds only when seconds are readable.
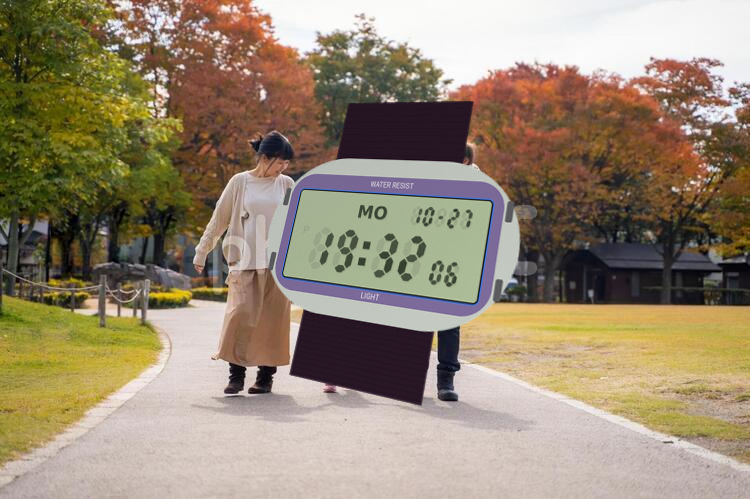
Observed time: 19:32:06
